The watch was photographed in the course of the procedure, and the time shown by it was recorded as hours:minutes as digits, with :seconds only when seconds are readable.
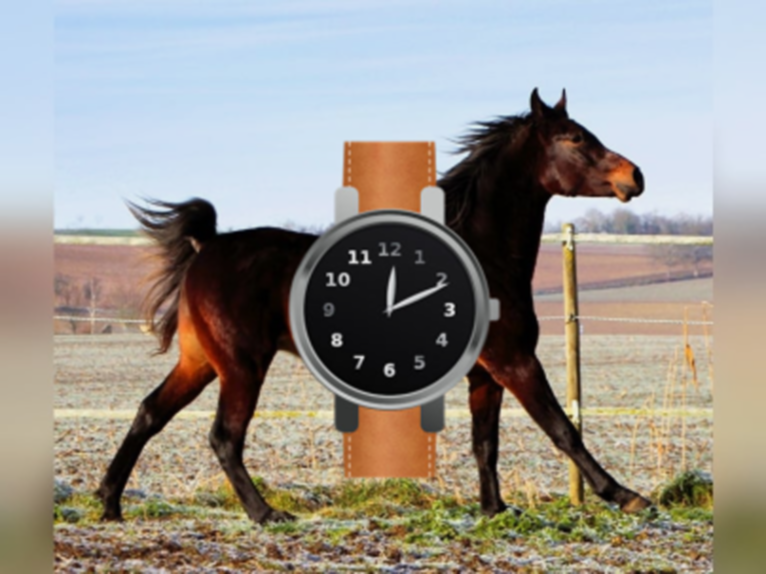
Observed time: 12:11
